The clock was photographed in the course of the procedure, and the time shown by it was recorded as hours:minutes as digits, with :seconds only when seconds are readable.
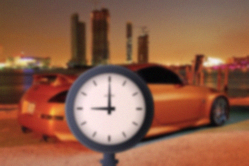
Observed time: 9:00
